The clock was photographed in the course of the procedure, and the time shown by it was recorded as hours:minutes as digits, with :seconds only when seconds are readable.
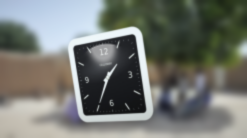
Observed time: 1:35
